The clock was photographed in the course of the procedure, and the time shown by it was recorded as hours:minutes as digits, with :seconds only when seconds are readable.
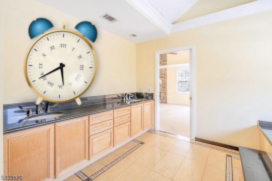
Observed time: 5:40
